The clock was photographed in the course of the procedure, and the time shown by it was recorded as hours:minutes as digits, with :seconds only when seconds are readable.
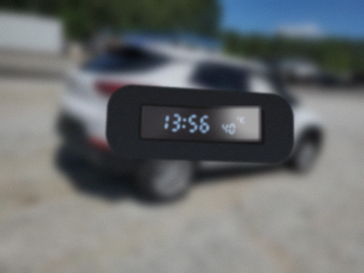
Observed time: 13:56
